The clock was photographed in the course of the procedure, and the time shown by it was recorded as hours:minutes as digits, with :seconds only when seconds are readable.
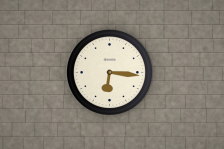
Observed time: 6:16
